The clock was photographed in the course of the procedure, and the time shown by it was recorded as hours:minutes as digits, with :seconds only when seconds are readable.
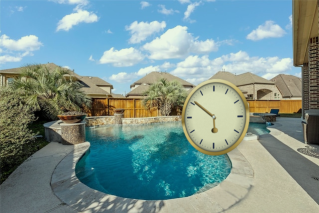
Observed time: 5:51
